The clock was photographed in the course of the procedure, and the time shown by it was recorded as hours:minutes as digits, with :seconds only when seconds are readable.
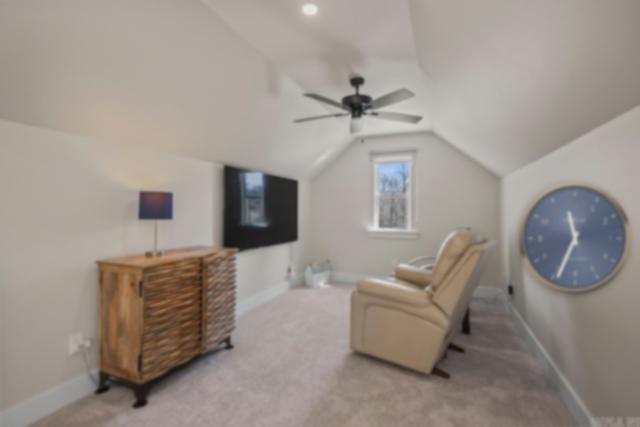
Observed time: 11:34
